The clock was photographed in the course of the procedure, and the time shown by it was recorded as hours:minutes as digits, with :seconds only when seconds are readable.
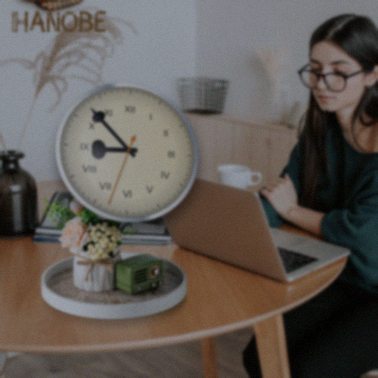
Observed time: 8:52:33
